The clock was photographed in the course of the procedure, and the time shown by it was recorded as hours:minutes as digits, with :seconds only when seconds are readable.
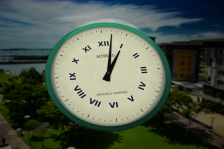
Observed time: 1:02
